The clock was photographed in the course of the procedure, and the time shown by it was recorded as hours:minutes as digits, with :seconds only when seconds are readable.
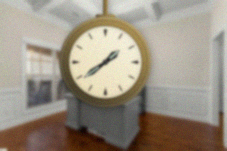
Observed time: 1:39
